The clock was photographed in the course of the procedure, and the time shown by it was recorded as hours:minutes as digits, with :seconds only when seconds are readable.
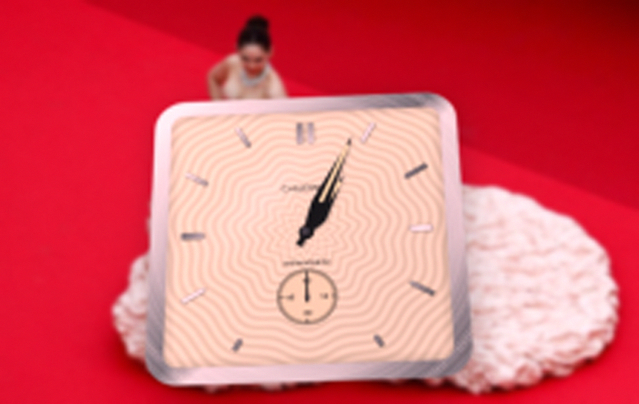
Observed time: 1:04
